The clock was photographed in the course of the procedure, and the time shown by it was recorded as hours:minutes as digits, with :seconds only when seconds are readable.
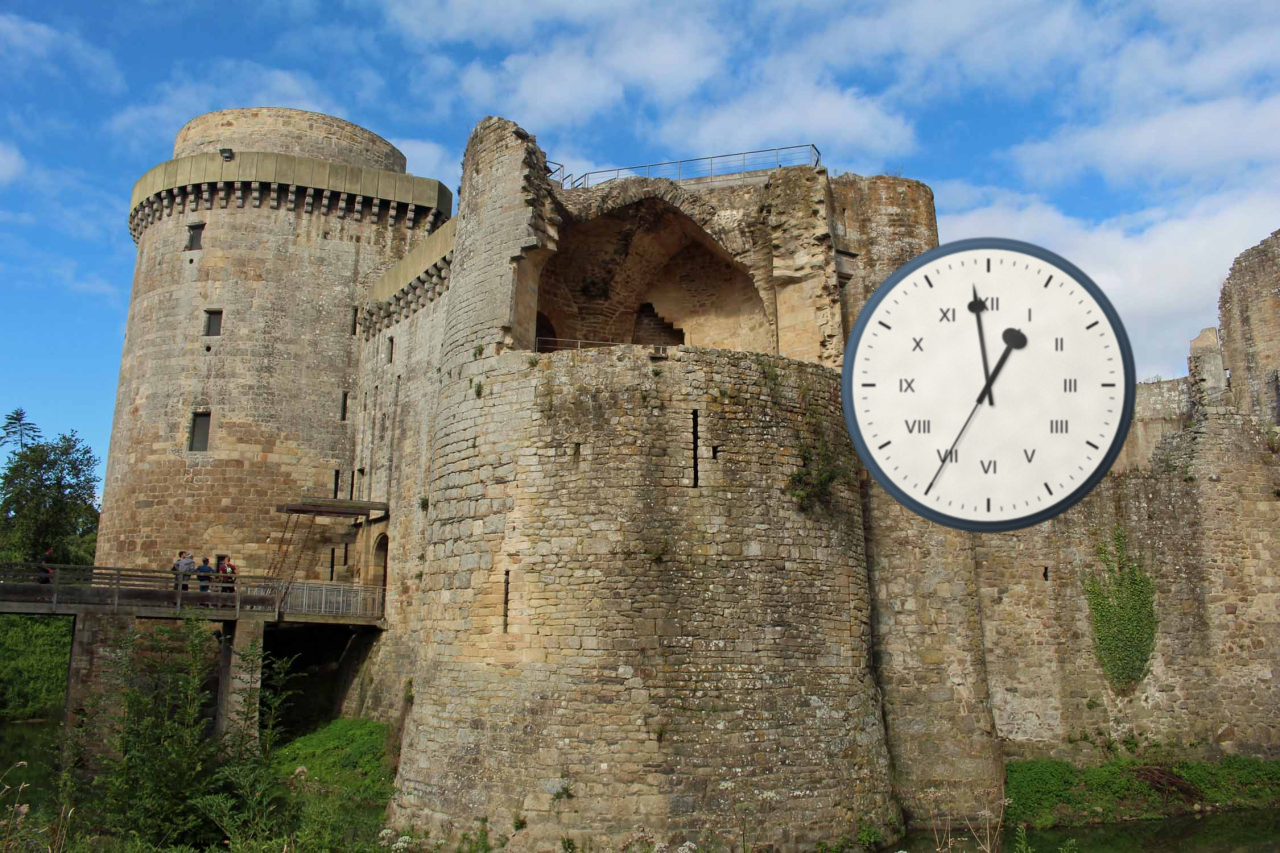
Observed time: 12:58:35
